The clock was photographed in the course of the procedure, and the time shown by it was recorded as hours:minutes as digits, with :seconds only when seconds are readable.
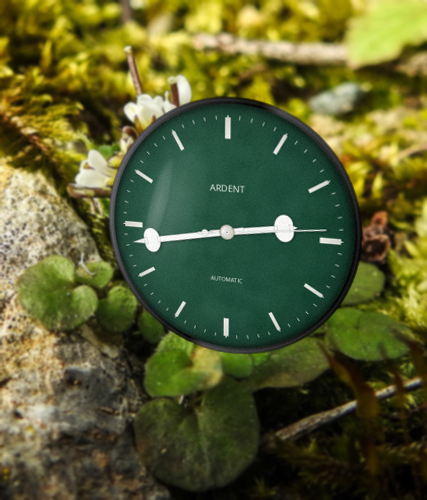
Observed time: 2:43:14
